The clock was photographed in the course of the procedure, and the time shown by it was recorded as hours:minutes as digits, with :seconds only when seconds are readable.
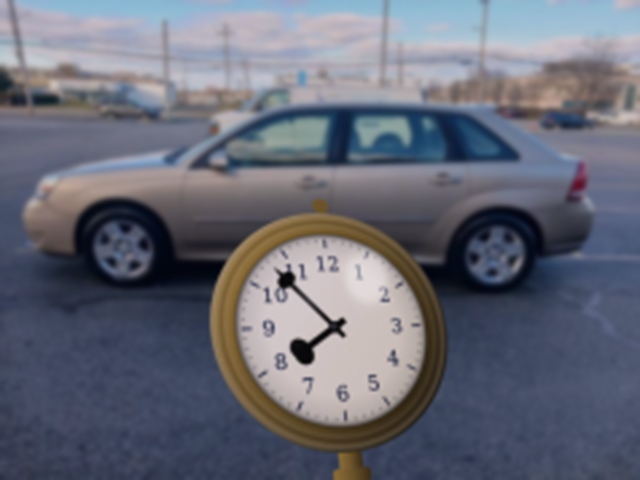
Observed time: 7:53
